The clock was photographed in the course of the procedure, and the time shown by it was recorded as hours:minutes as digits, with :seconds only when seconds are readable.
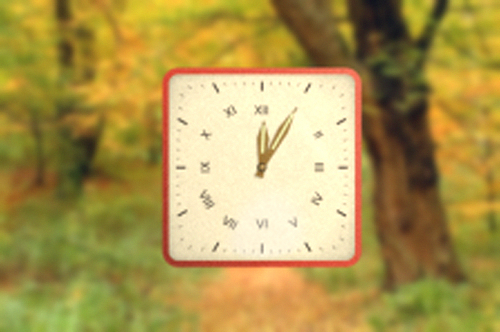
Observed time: 12:05
